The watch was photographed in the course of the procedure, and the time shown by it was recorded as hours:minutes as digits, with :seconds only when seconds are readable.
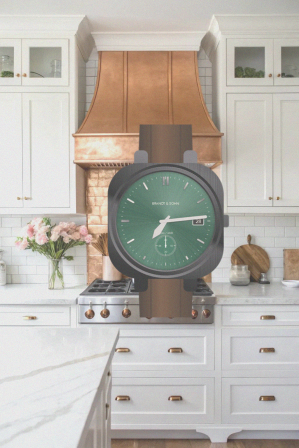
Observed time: 7:14
